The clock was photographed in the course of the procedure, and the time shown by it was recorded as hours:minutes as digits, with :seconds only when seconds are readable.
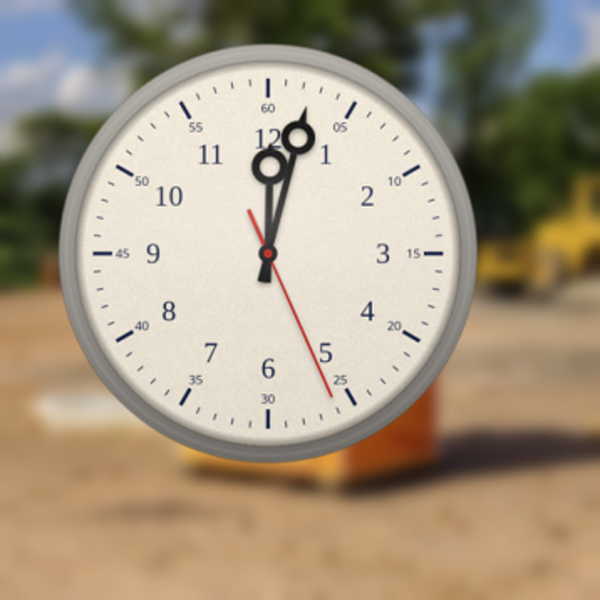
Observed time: 12:02:26
